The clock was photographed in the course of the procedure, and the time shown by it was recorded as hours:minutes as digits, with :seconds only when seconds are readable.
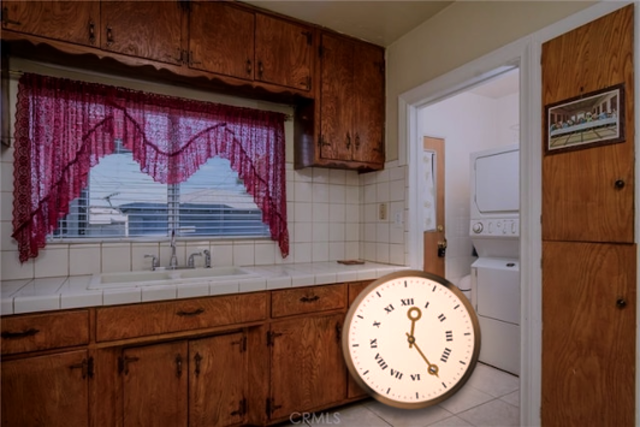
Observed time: 12:25
